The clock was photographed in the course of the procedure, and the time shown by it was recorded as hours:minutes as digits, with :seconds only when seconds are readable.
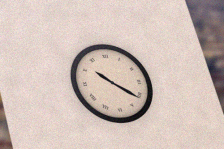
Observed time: 10:21
